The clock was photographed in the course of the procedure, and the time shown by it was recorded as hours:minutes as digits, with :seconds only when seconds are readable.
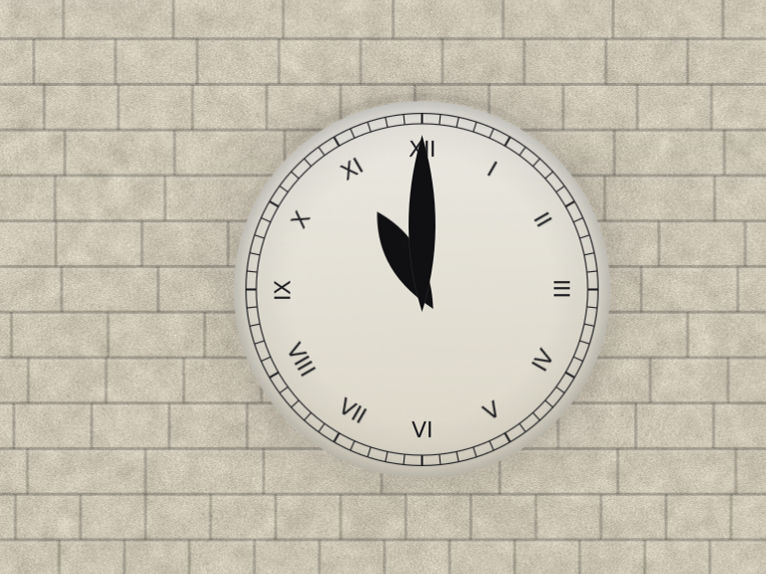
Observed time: 11:00
